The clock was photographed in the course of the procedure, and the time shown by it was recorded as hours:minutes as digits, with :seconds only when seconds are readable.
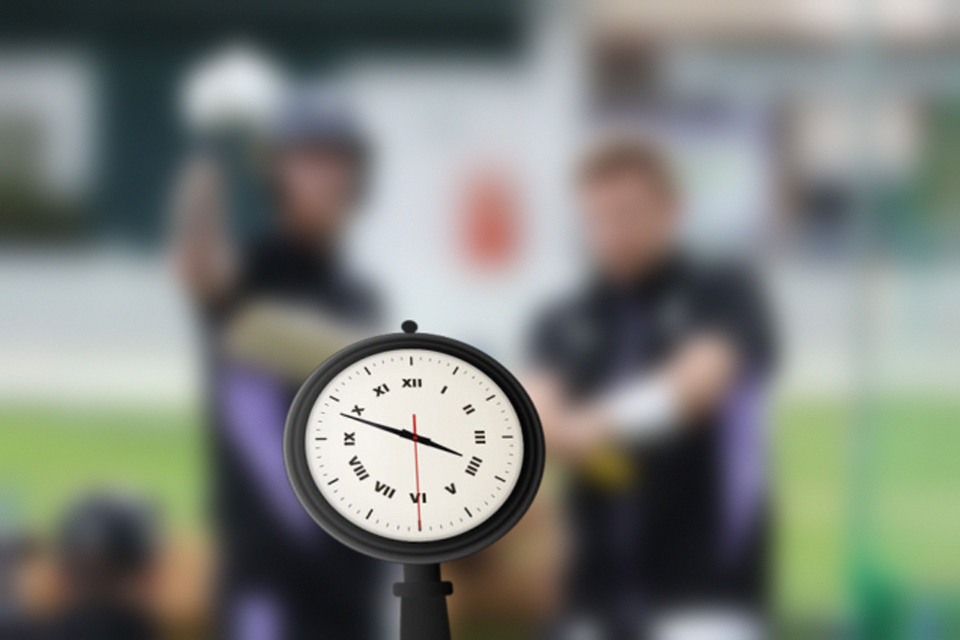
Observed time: 3:48:30
